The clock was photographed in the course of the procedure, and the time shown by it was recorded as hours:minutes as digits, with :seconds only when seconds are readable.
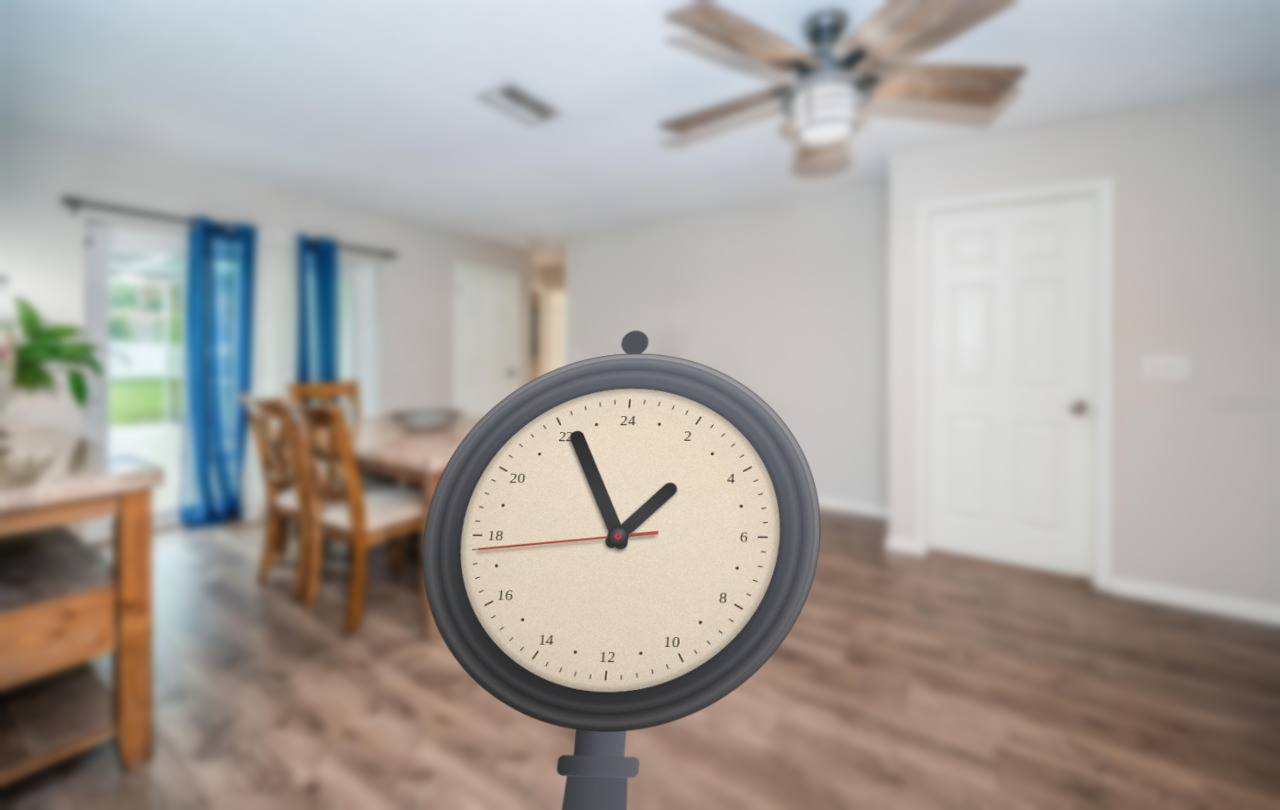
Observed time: 2:55:44
